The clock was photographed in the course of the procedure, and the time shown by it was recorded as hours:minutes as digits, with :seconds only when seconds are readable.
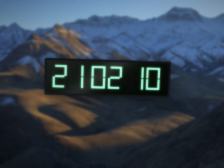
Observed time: 21:02:10
